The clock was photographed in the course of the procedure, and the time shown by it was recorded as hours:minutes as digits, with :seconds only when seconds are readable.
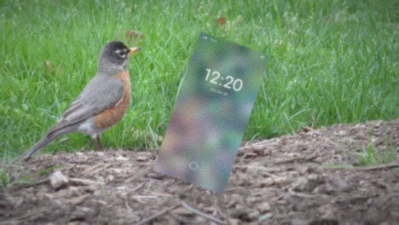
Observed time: 12:20
